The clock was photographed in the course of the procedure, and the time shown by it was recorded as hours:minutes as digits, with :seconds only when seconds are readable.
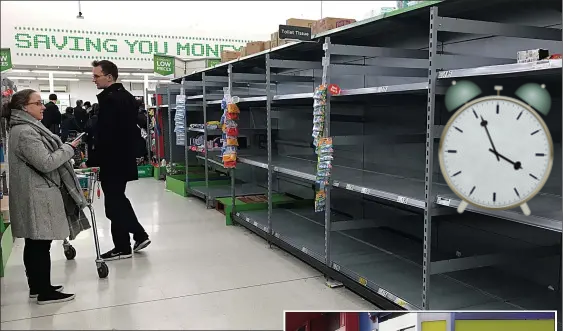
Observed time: 3:56
